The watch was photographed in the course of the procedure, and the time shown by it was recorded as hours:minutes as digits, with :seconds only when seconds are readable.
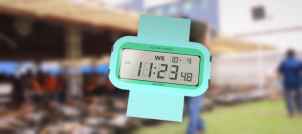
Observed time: 11:23:48
